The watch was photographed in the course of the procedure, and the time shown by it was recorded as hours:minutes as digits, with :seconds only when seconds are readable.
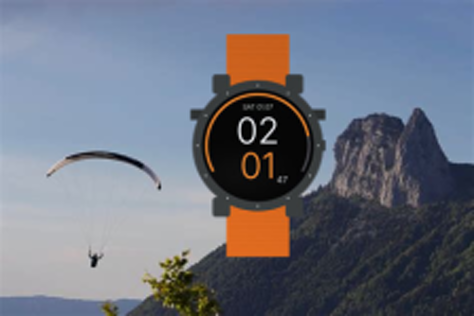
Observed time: 2:01
